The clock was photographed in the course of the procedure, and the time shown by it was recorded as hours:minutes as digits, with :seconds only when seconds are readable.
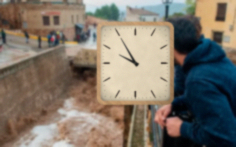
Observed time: 9:55
